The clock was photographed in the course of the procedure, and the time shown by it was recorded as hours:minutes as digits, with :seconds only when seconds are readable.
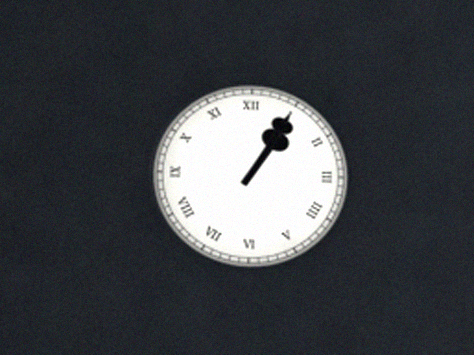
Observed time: 1:05
